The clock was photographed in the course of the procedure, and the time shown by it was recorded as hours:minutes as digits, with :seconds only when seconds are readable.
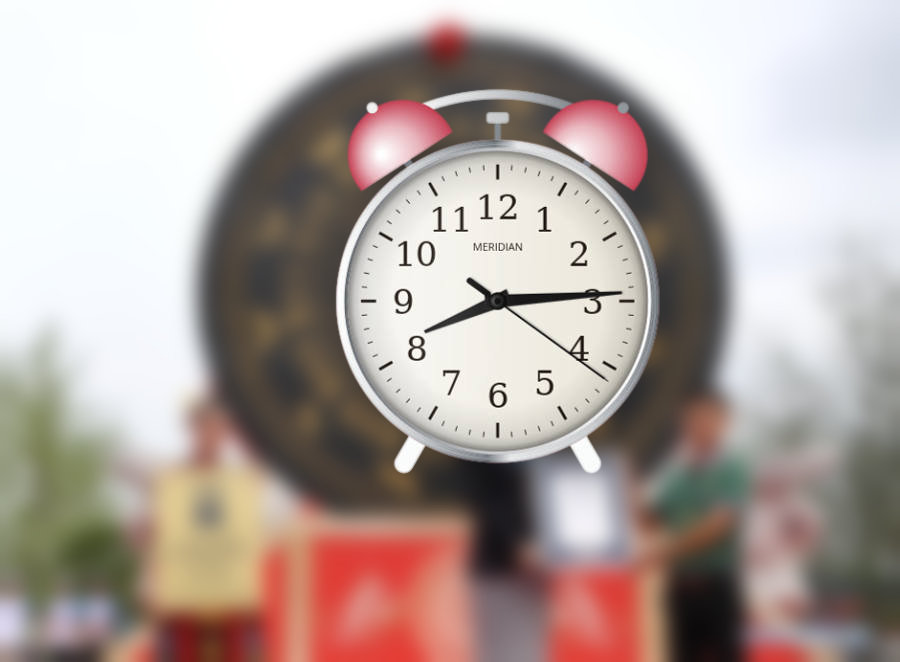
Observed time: 8:14:21
